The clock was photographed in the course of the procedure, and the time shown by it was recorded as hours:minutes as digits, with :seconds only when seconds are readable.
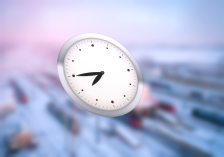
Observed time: 7:45
